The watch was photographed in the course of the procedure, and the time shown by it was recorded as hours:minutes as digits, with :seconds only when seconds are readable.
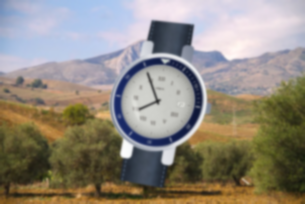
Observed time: 7:55
